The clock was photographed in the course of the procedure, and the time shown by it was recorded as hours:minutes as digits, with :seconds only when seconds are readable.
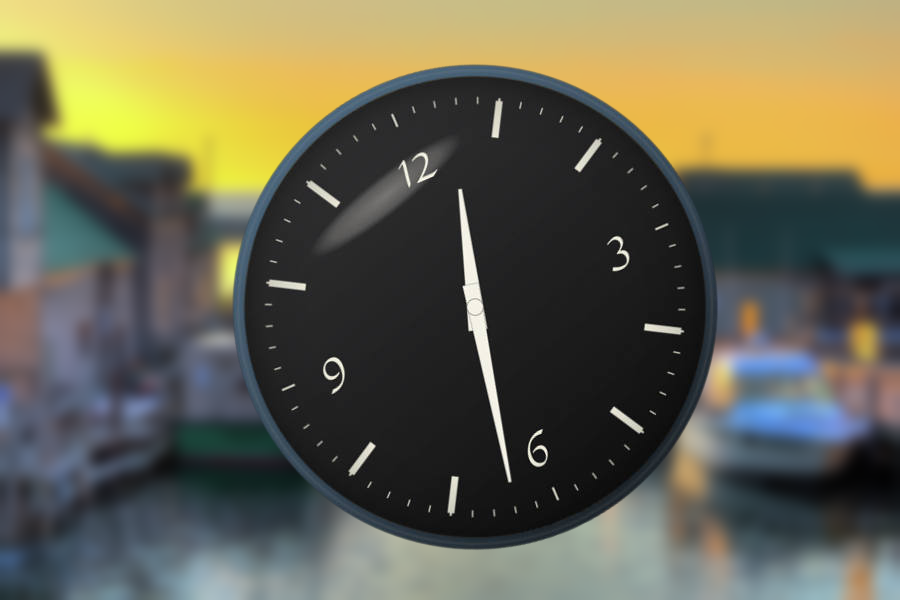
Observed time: 12:32
